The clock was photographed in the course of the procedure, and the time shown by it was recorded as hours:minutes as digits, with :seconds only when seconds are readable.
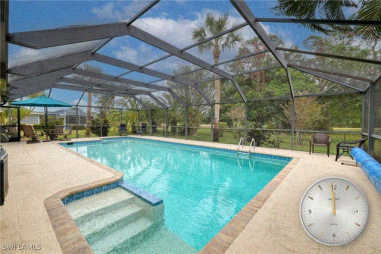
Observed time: 11:59
